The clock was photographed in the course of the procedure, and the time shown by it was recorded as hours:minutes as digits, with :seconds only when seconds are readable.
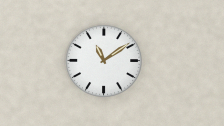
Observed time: 11:09
